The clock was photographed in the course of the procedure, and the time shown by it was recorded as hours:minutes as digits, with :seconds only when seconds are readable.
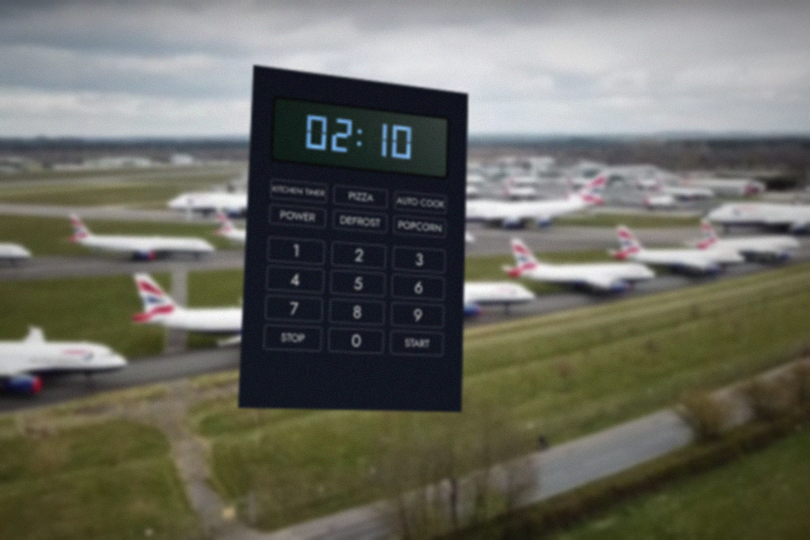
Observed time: 2:10
